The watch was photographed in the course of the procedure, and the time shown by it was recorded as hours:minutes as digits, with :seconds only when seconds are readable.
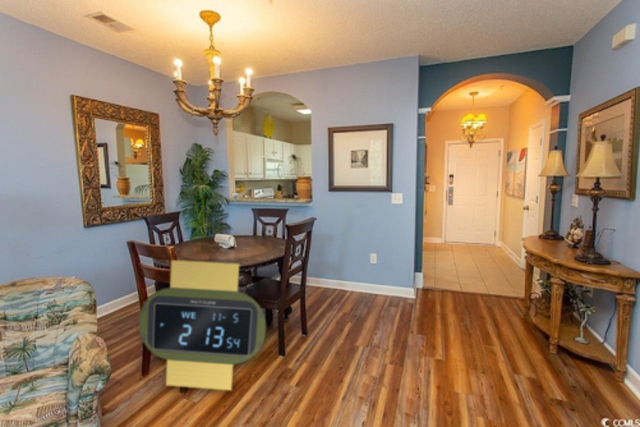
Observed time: 2:13
